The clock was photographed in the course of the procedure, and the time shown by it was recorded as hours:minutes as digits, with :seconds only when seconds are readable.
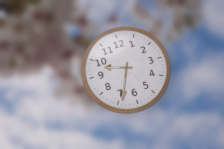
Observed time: 9:34
